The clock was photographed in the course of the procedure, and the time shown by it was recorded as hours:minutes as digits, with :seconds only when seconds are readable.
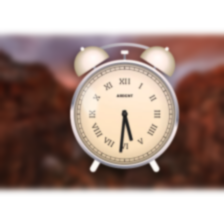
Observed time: 5:31
